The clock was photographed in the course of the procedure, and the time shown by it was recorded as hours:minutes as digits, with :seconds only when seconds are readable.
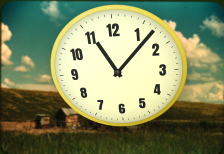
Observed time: 11:07
